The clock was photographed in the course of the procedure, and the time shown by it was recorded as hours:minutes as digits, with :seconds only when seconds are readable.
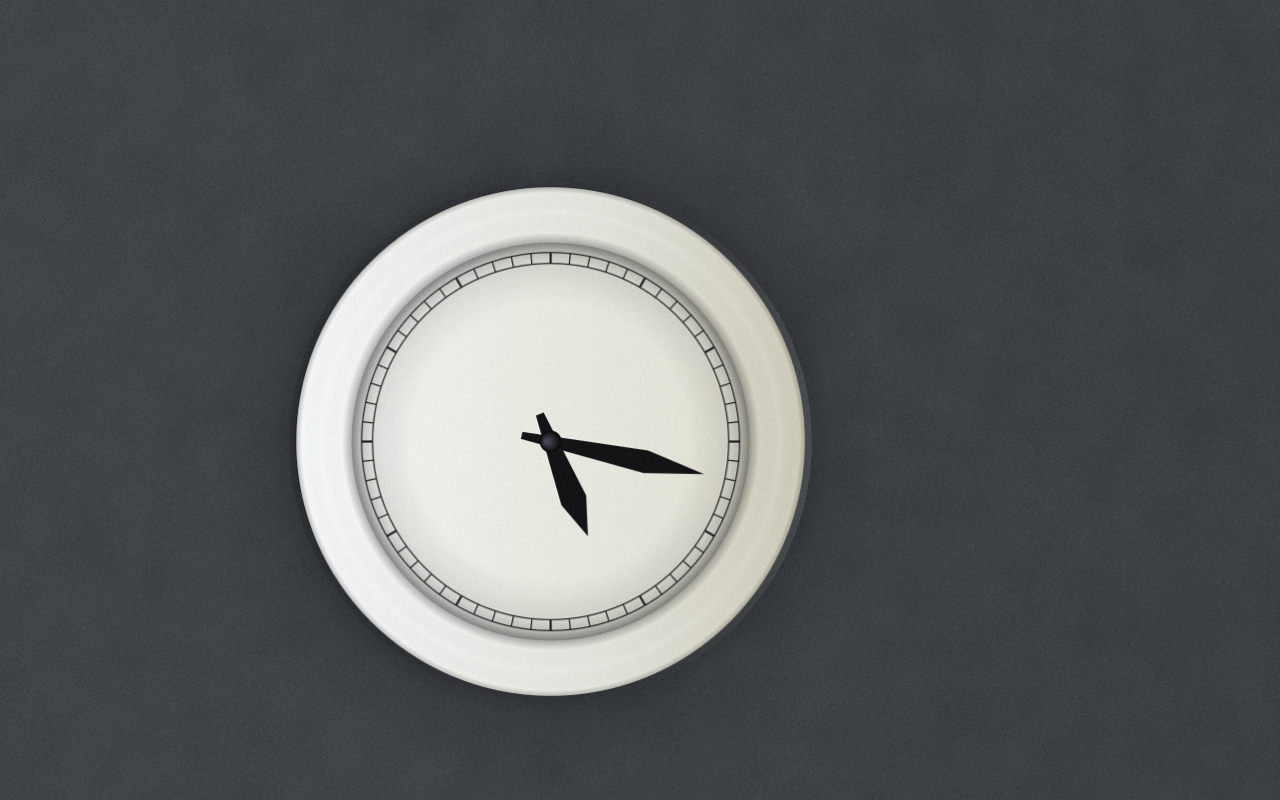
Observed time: 5:17
